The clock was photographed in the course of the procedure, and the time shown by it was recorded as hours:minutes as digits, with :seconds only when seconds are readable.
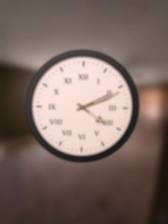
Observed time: 4:11
